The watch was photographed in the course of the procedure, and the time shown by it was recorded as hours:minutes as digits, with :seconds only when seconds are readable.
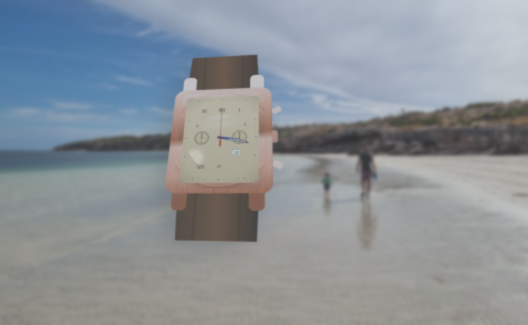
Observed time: 3:17
